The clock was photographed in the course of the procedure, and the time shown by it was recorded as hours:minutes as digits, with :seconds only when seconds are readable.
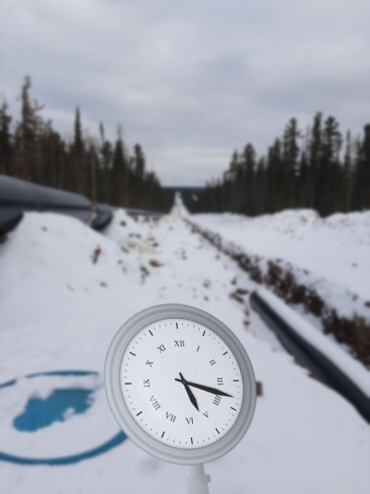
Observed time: 5:18
